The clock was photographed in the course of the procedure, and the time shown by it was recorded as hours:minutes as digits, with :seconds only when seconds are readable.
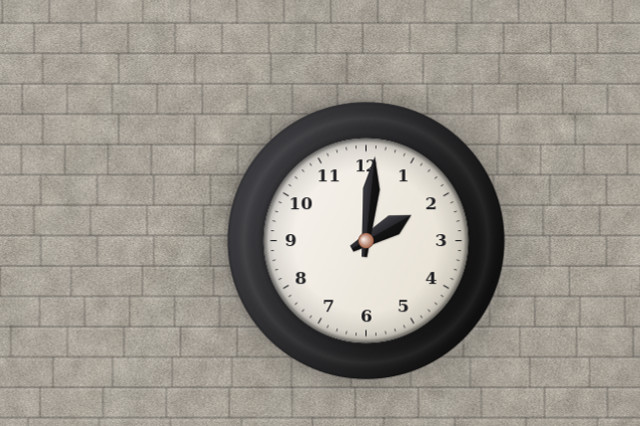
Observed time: 2:01
